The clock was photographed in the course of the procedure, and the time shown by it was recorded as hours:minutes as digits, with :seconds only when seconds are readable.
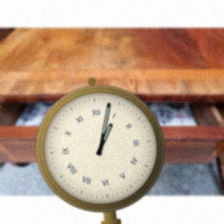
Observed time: 1:03
